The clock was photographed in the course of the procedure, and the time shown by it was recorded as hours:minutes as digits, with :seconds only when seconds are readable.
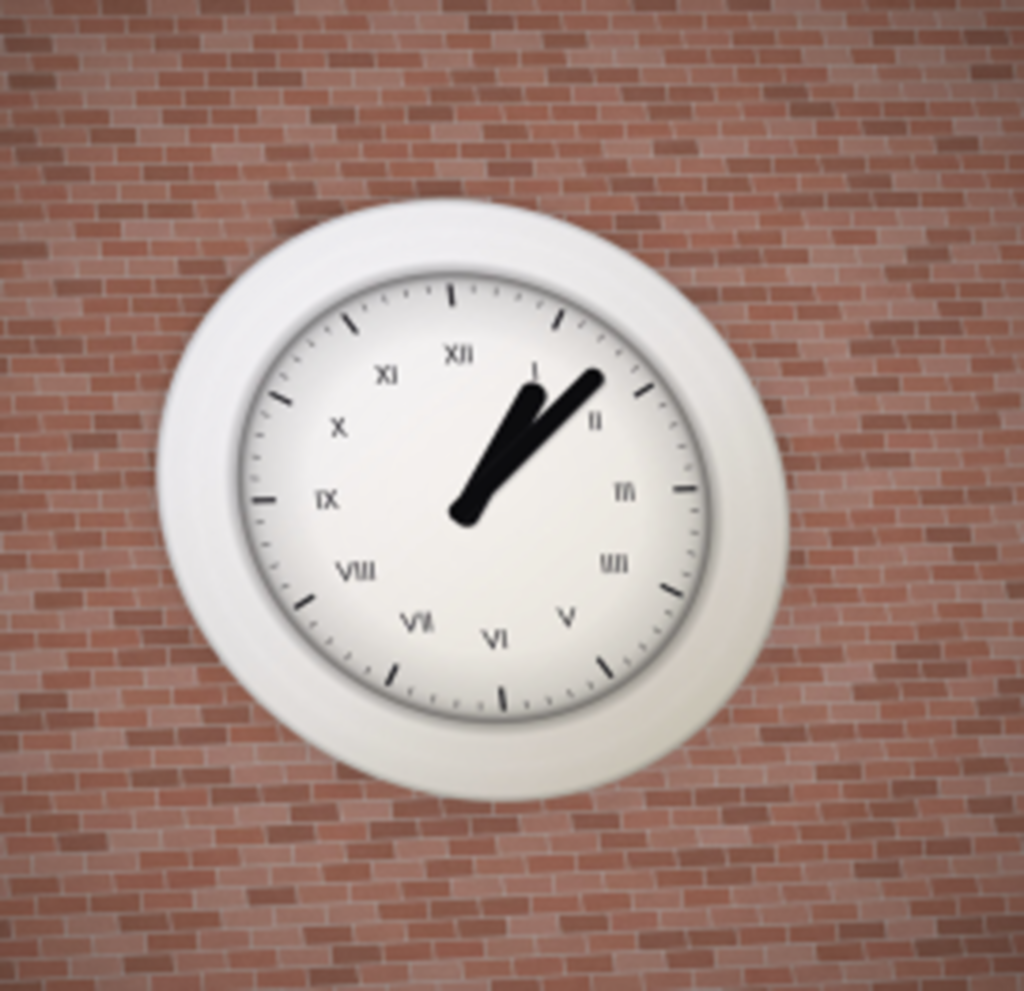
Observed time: 1:08
